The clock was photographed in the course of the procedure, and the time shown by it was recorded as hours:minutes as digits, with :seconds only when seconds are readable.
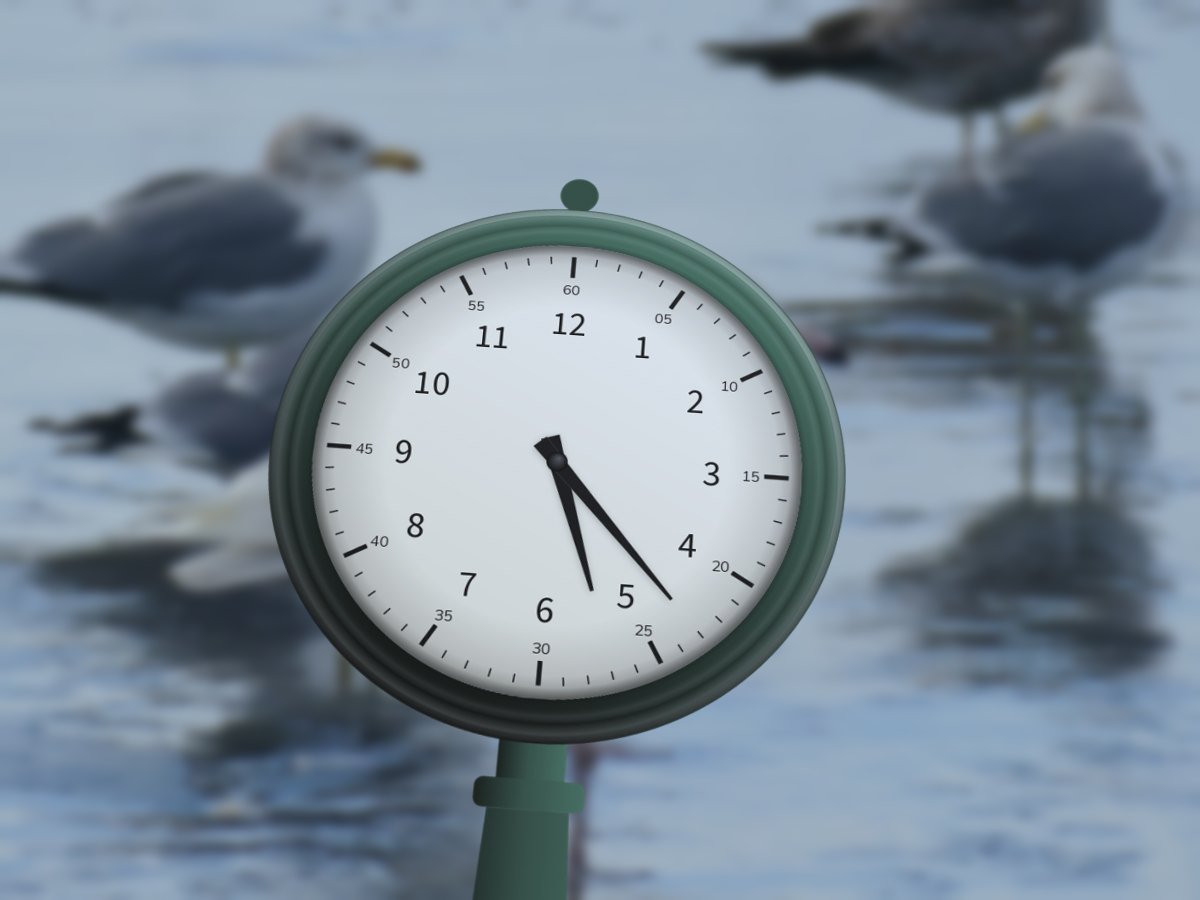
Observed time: 5:23
